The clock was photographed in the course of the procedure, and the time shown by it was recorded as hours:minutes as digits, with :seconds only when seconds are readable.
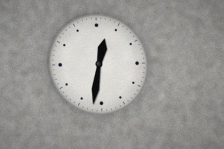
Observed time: 12:32
